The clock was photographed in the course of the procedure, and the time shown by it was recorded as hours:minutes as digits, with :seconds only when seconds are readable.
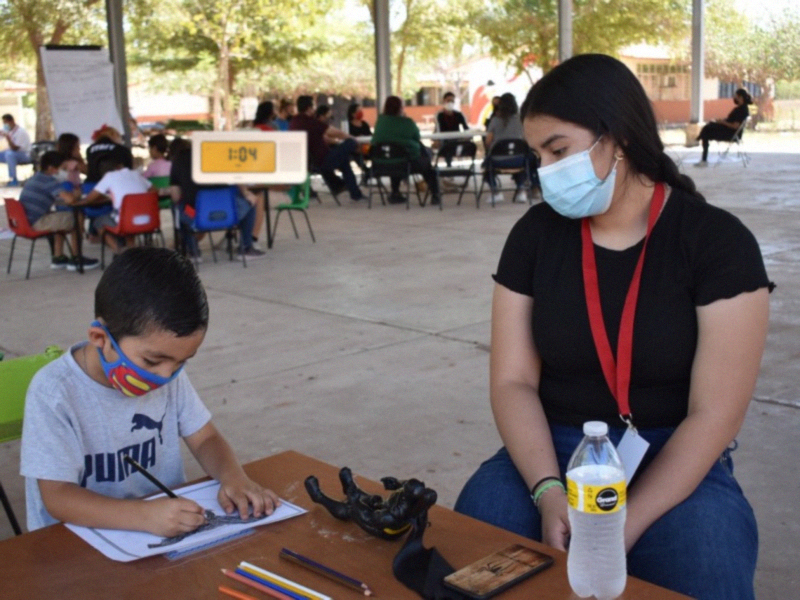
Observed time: 1:04
